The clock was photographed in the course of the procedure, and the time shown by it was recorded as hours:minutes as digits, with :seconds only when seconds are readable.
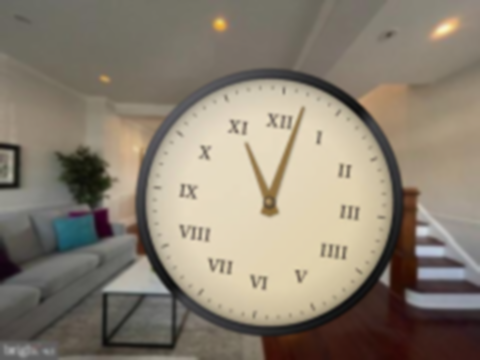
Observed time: 11:02
